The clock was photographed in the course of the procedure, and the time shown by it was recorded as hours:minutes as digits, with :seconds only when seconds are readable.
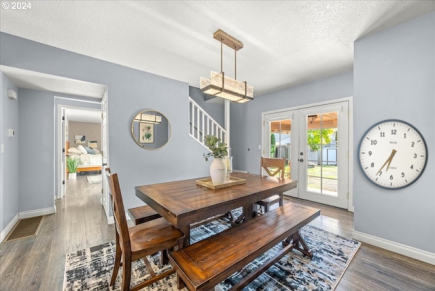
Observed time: 6:36
